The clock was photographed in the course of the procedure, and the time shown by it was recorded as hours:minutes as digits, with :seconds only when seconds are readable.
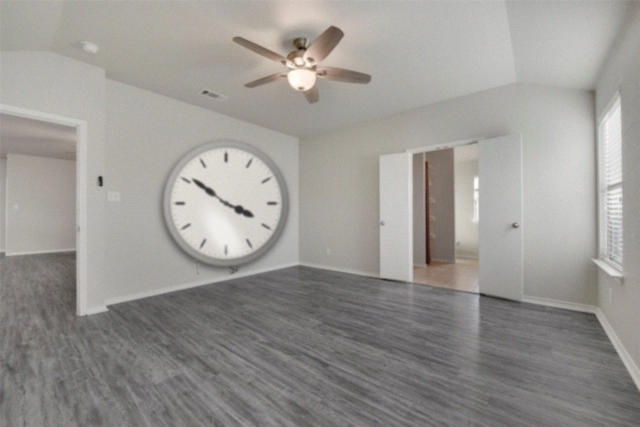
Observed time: 3:51
